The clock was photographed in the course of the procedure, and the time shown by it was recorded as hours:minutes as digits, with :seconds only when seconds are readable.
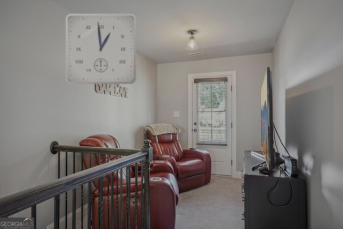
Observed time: 12:59
